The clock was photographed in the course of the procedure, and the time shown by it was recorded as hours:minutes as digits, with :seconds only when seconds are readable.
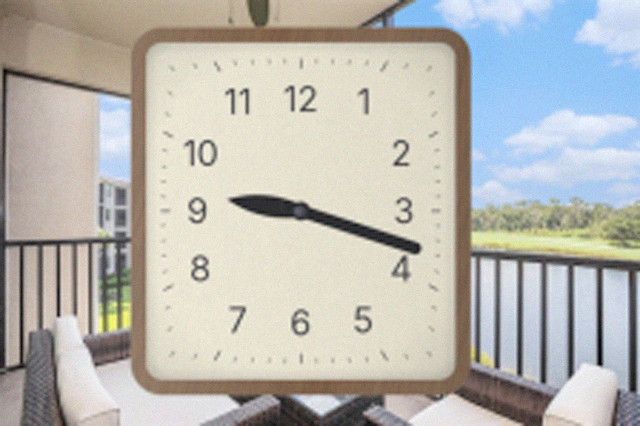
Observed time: 9:18
